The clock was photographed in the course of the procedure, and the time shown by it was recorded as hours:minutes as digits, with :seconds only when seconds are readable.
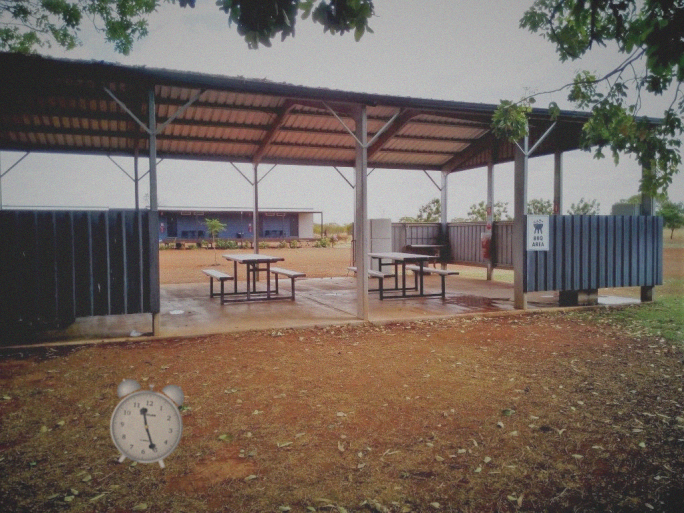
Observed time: 11:26
